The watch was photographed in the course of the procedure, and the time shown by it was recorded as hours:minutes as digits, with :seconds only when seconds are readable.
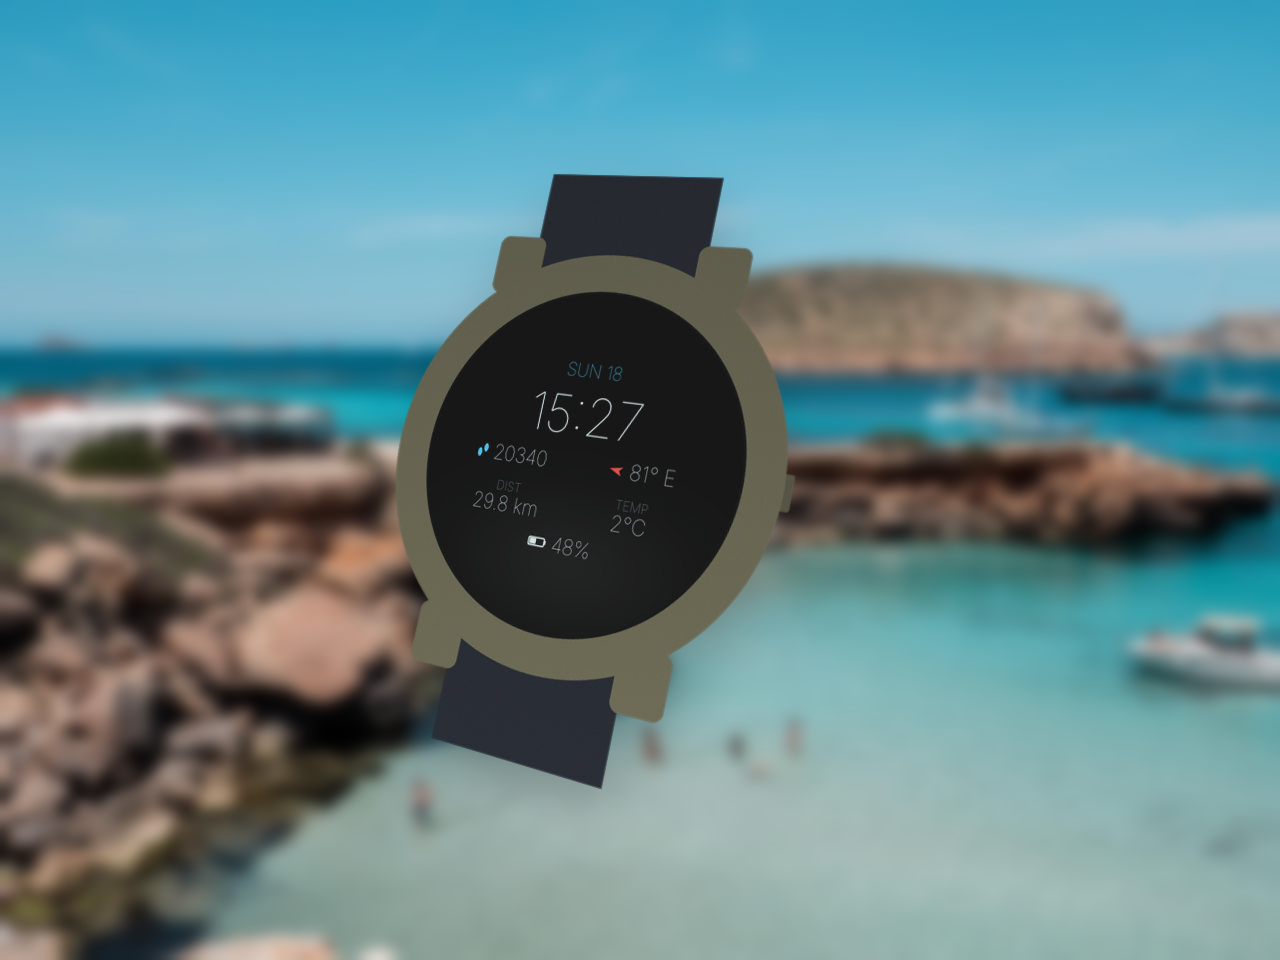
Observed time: 15:27
